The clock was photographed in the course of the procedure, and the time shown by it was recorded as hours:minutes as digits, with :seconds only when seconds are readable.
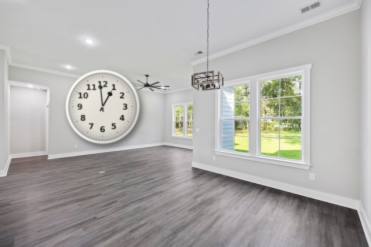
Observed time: 12:59
